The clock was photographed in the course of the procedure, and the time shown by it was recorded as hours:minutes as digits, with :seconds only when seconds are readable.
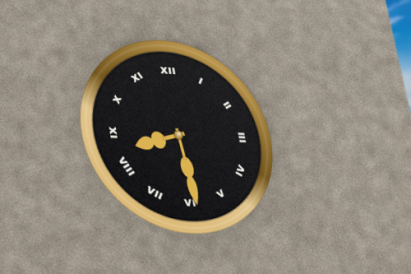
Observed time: 8:29
